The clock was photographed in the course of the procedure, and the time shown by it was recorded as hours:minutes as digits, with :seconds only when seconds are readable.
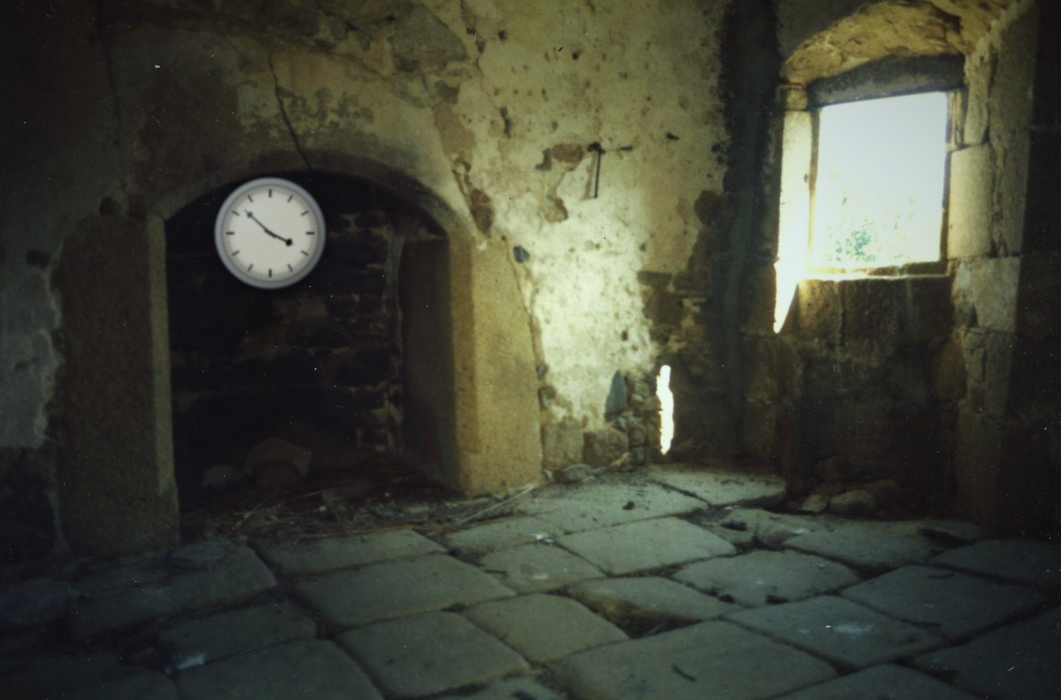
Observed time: 3:52
